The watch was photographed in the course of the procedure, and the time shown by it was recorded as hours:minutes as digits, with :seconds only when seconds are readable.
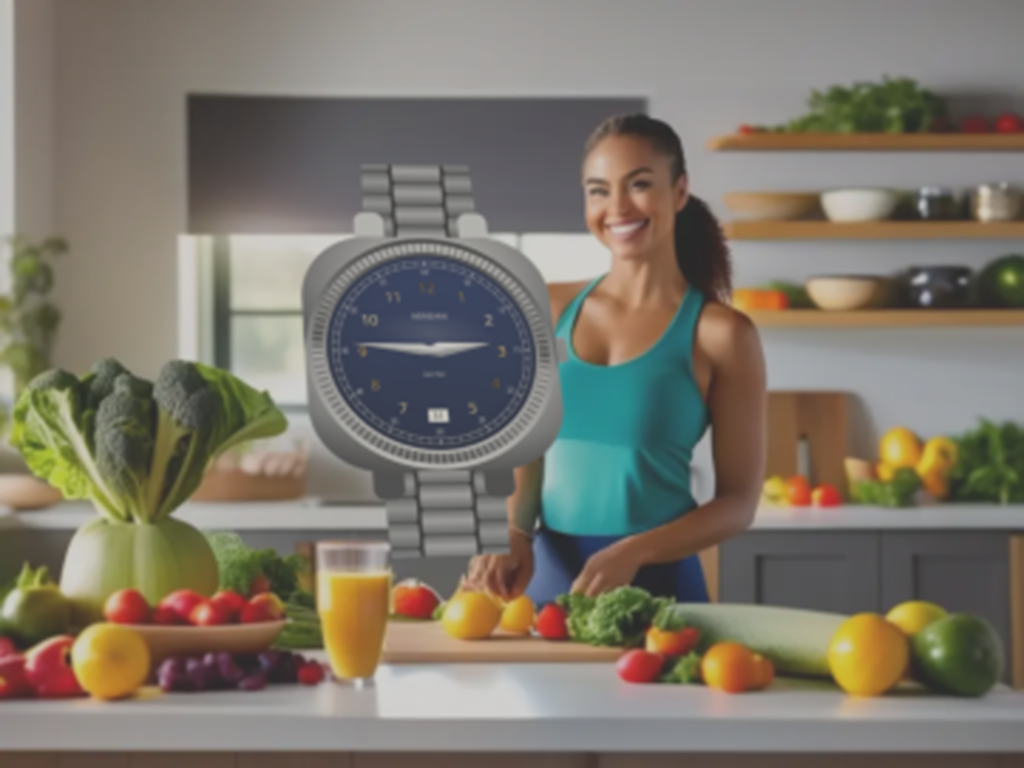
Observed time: 2:46
